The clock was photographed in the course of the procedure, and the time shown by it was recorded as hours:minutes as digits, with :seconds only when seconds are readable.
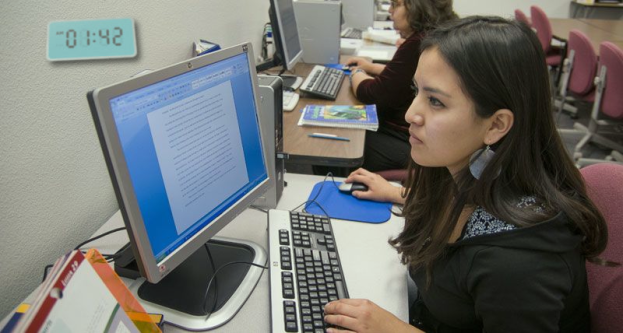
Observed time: 1:42
